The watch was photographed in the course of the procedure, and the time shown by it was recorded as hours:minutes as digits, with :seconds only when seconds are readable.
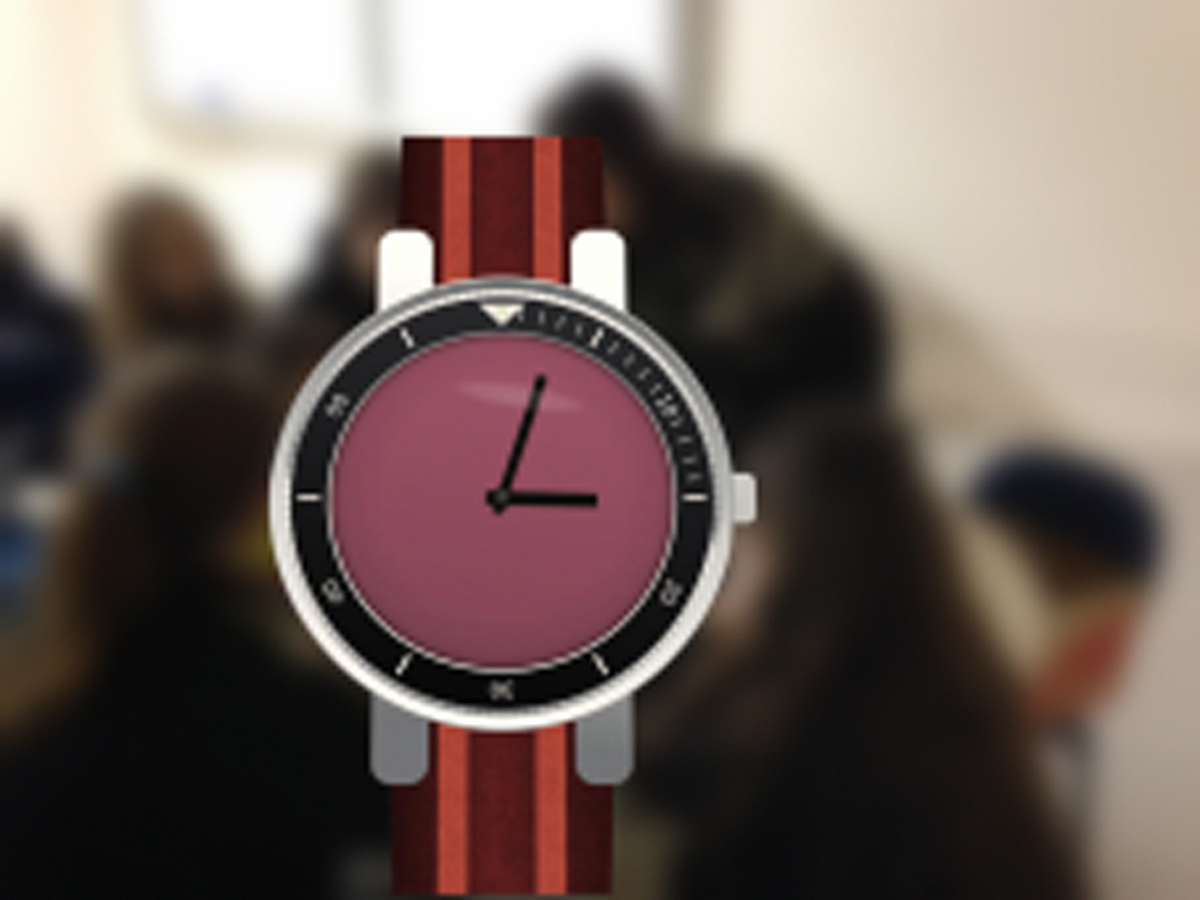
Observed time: 3:03
